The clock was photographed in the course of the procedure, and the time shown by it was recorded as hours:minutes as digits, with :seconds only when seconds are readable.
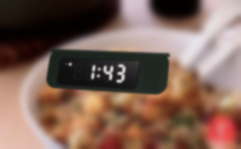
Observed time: 1:43
